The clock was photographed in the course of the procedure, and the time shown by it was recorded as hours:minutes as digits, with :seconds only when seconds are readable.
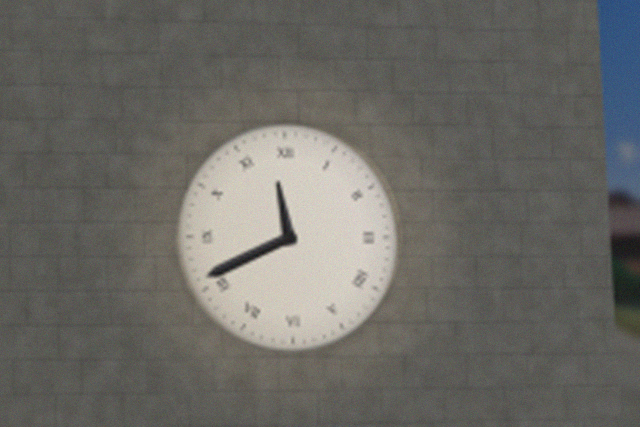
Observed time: 11:41
